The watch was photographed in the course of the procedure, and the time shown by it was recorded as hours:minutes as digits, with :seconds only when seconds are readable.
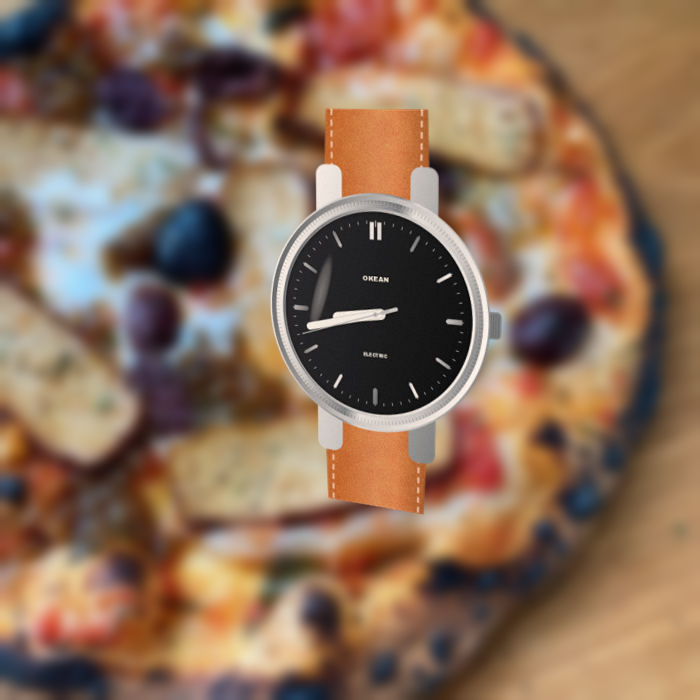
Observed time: 8:42:42
